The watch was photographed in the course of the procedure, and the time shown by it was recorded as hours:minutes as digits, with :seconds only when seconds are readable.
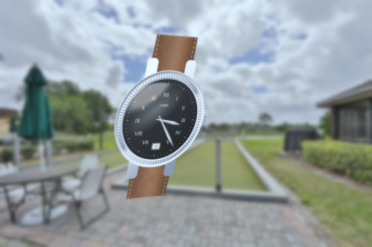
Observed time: 3:24
